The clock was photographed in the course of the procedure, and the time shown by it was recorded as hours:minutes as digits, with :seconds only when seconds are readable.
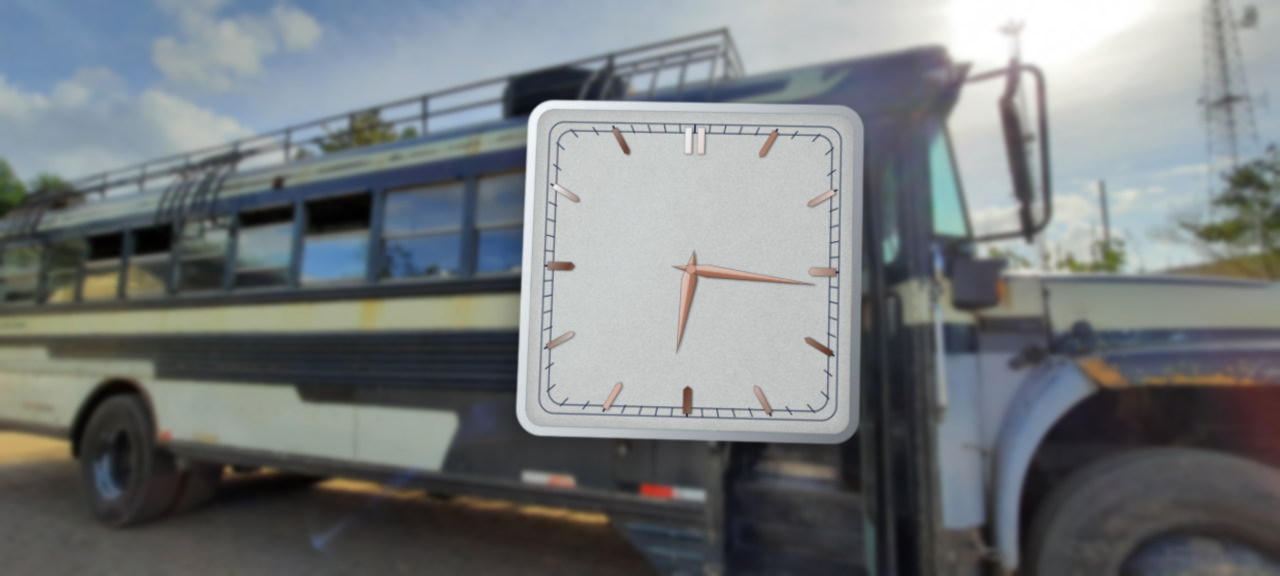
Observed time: 6:16
